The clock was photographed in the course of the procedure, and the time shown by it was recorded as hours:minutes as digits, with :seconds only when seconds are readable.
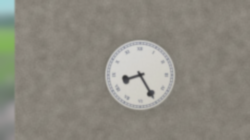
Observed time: 8:25
